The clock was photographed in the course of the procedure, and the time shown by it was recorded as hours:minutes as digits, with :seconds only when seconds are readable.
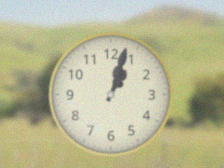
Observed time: 1:03
